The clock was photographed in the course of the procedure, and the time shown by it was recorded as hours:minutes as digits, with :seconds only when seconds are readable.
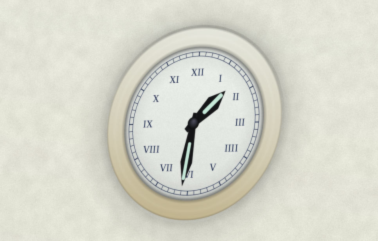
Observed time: 1:31
